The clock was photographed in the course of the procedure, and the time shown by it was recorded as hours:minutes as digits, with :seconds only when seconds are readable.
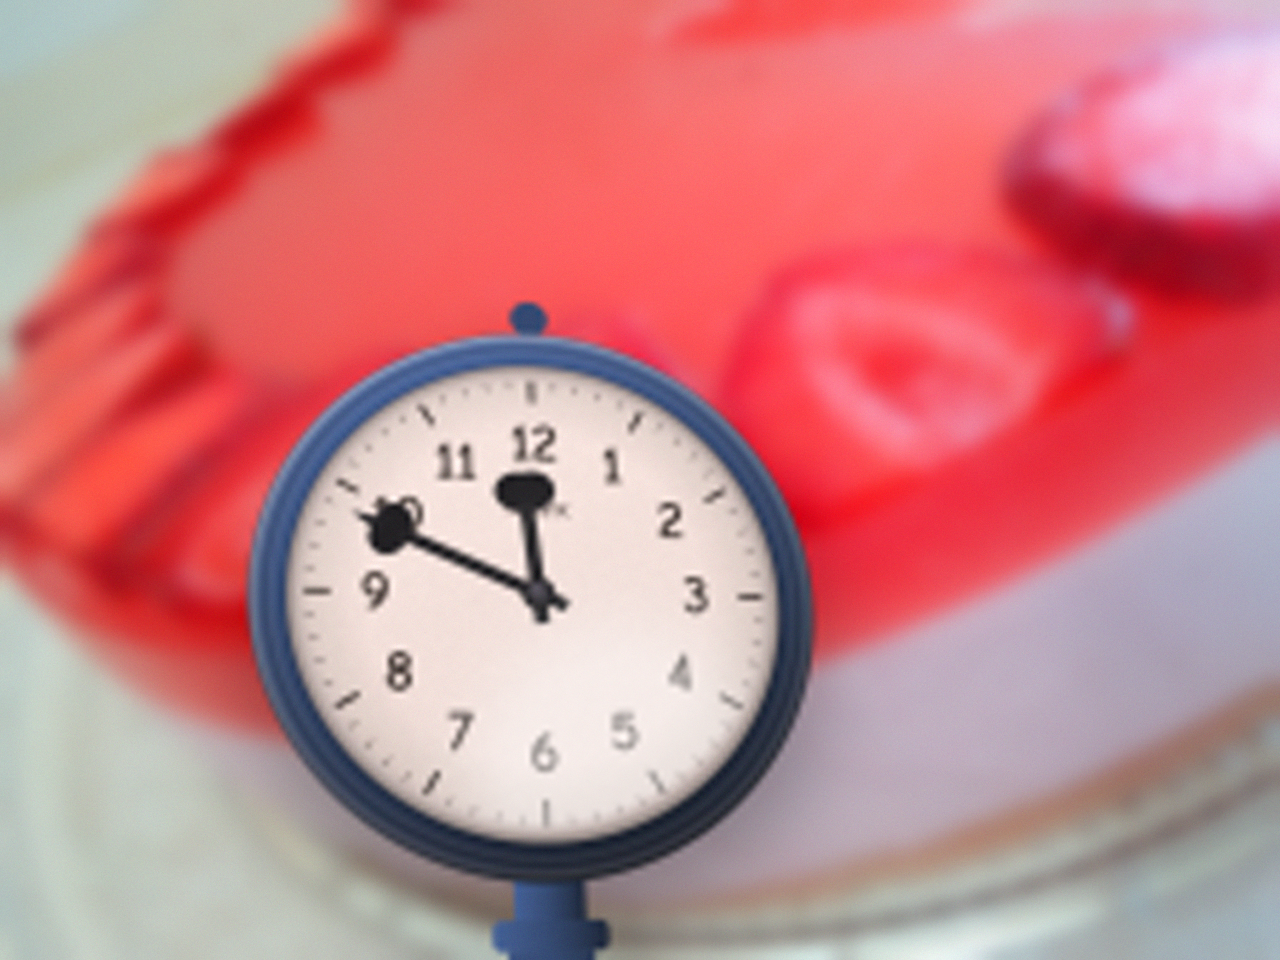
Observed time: 11:49
